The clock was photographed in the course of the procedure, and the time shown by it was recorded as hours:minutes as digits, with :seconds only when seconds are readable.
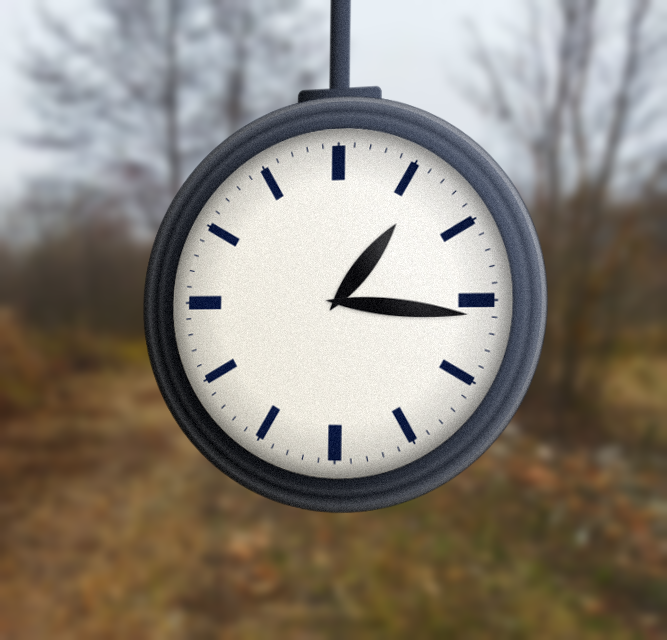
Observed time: 1:16
